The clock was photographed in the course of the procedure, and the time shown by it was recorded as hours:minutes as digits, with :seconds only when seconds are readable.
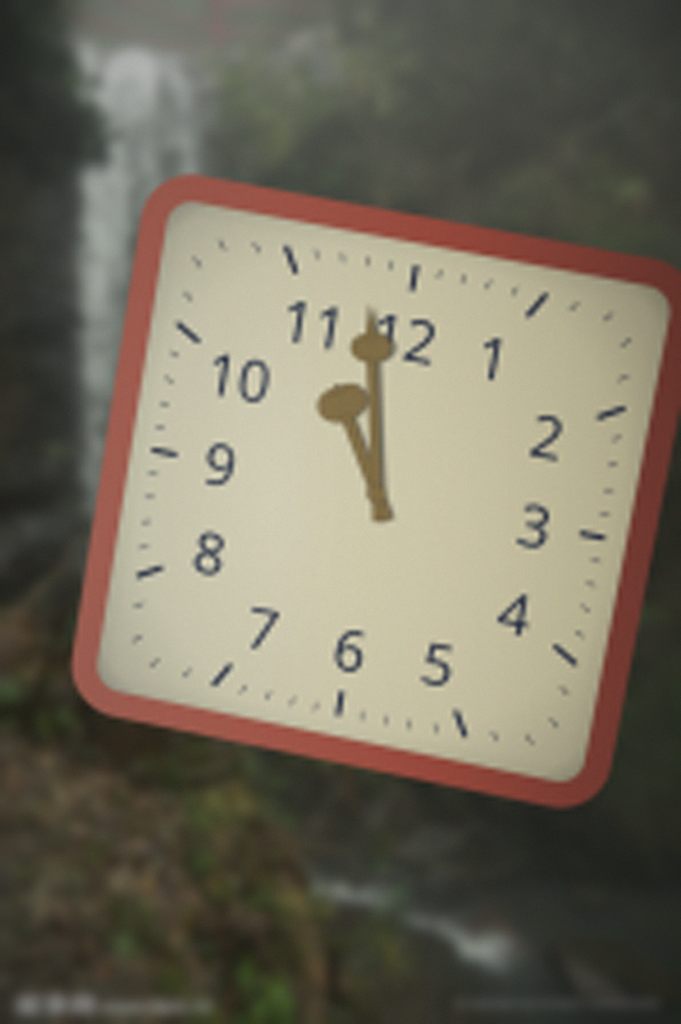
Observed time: 10:58
